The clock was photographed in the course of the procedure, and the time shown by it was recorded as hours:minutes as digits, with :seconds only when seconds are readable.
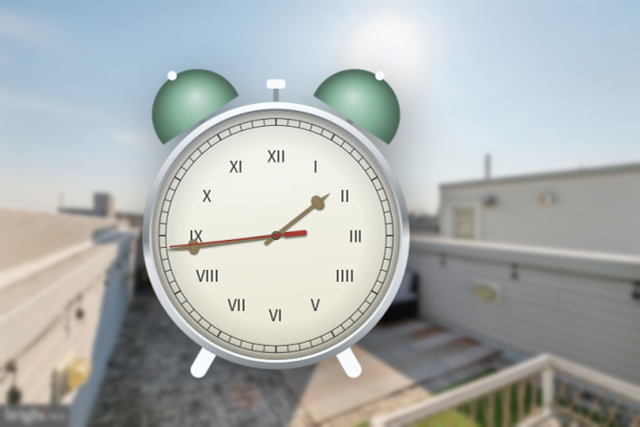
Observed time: 1:43:44
